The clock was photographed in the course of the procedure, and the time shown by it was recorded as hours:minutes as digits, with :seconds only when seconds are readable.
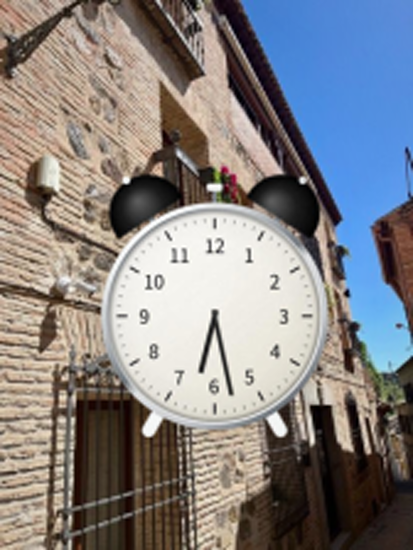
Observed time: 6:28
